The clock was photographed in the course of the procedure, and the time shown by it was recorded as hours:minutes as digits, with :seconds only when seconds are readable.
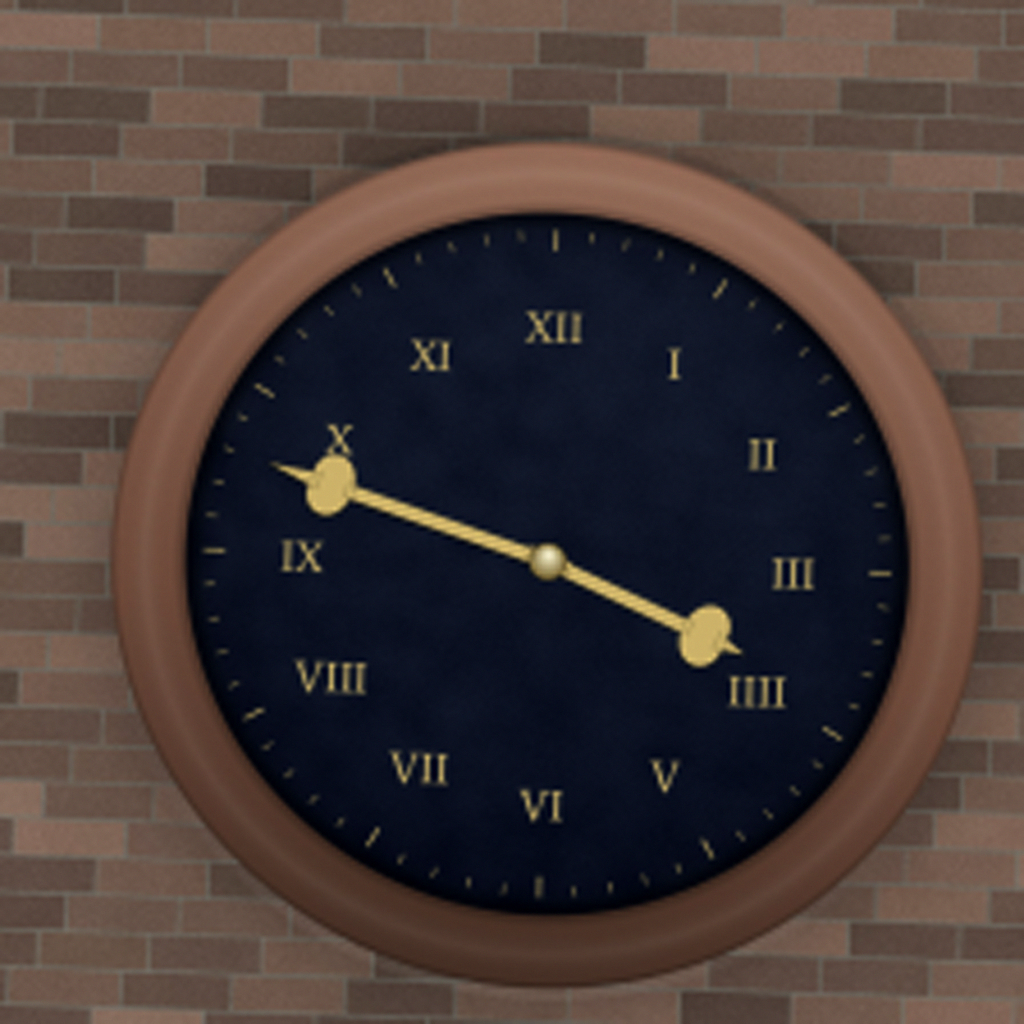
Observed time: 3:48
